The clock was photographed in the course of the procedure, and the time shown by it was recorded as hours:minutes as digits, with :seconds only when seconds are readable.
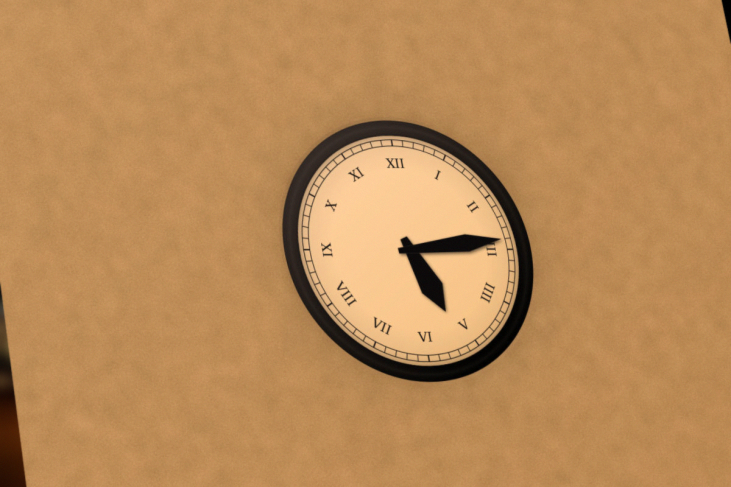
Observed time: 5:14
